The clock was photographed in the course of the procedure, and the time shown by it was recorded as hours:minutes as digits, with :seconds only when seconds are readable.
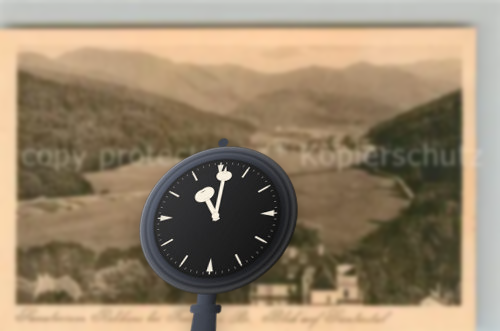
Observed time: 11:01
